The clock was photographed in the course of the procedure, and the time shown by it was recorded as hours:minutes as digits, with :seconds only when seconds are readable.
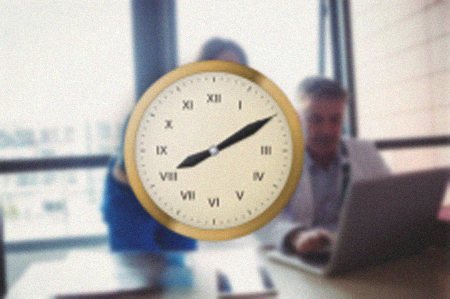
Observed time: 8:10
